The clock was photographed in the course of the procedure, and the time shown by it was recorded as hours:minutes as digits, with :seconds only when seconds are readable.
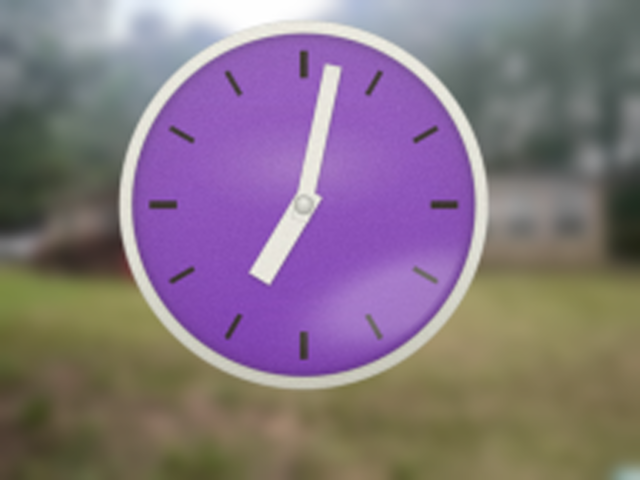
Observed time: 7:02
